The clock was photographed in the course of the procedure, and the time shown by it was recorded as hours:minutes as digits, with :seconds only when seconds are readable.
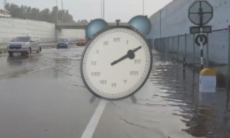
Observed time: 2:10
